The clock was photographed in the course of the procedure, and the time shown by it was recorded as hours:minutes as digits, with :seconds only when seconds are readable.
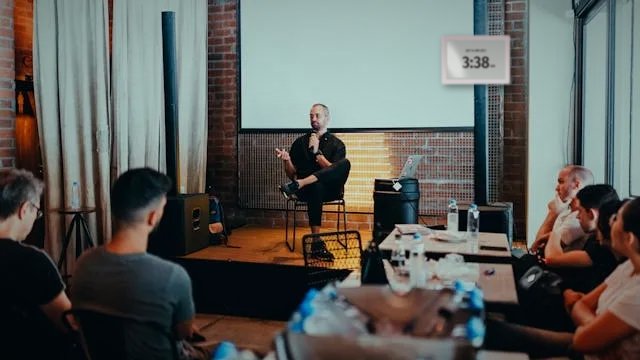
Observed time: 3:38
